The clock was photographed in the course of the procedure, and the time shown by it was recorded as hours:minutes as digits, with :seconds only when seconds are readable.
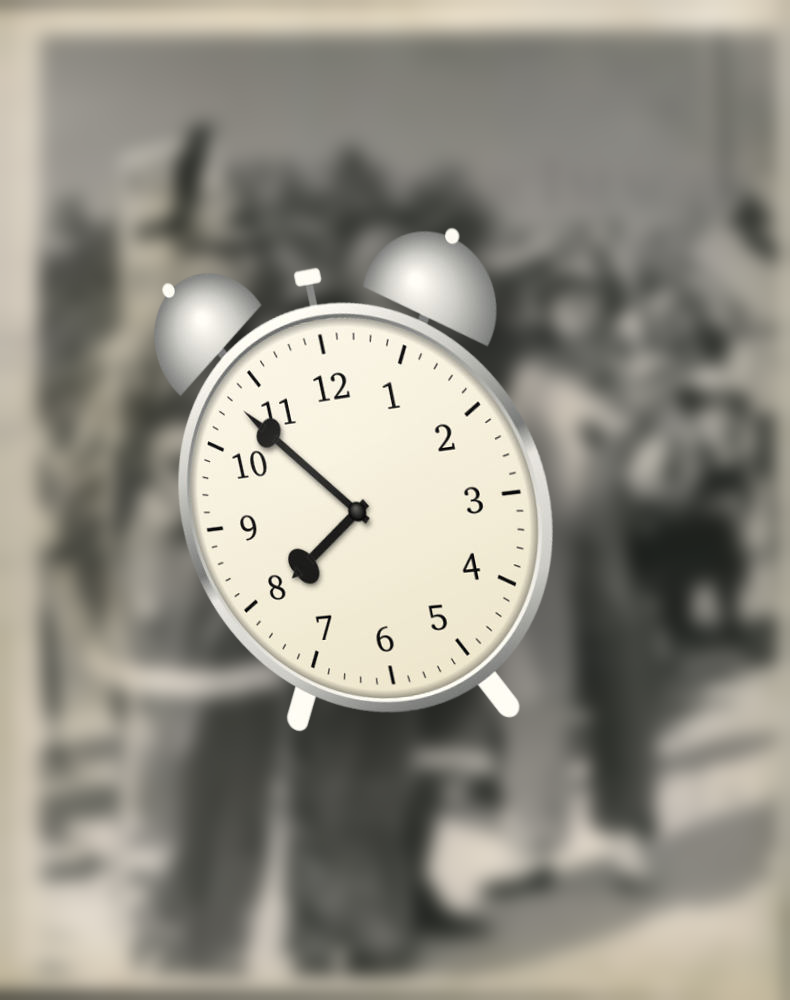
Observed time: 7:53
